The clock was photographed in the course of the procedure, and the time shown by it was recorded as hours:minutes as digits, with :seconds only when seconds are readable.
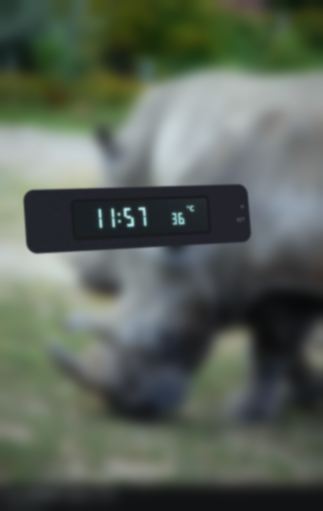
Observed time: 11:57
